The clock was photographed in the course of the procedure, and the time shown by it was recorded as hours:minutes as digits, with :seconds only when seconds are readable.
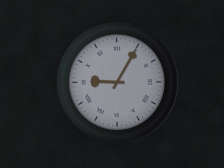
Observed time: 9:05
